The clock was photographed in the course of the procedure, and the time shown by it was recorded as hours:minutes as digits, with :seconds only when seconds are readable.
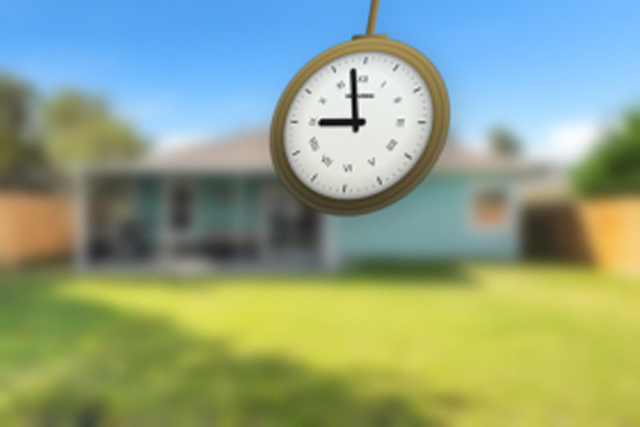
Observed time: 8:58
